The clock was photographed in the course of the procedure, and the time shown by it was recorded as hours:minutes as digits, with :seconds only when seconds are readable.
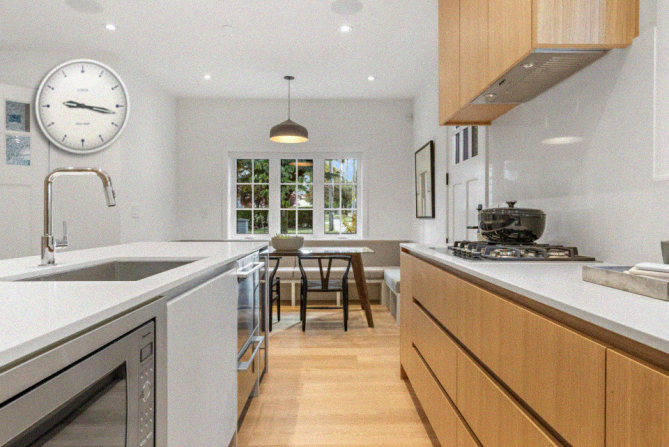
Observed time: 9:17
